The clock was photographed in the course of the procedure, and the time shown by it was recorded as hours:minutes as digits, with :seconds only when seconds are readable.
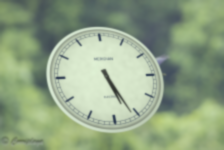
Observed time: 5:26
